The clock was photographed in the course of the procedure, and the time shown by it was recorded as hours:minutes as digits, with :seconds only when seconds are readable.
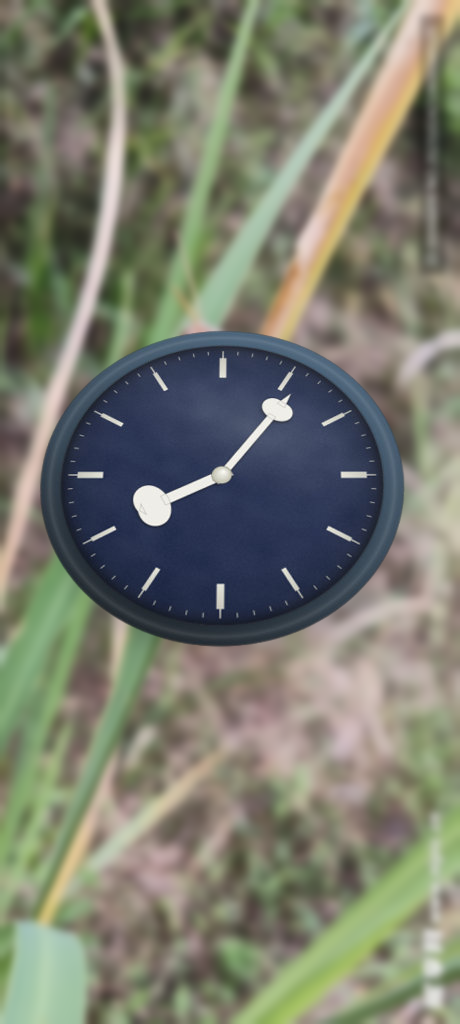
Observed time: 8:06
